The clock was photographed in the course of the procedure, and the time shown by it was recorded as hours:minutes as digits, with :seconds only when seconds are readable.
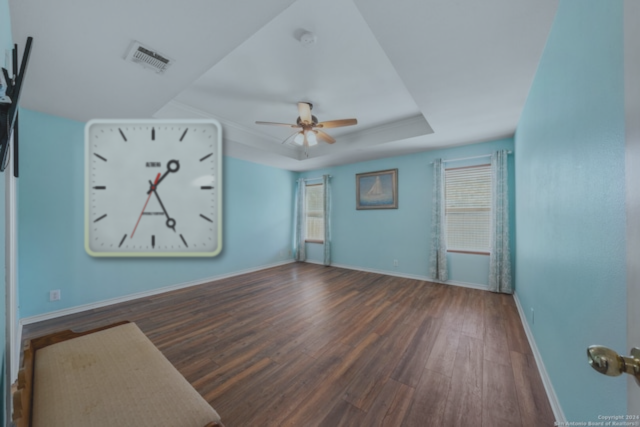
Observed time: 1:25:34
